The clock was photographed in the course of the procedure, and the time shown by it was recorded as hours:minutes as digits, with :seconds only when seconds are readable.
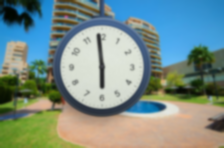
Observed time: 5:59
